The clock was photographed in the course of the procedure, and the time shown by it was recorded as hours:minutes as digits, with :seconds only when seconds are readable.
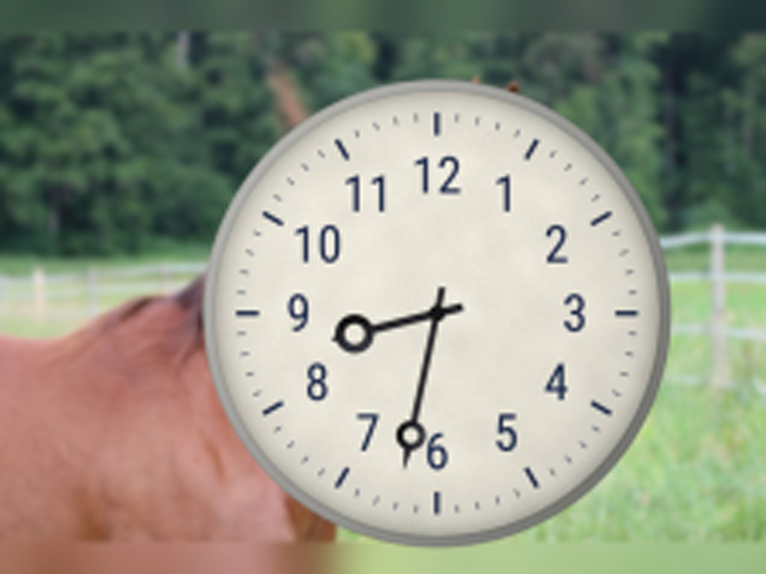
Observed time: 8:32
